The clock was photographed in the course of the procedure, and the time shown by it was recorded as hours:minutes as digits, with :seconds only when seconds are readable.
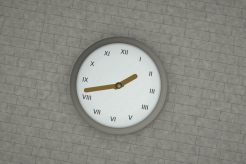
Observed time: 1:42
